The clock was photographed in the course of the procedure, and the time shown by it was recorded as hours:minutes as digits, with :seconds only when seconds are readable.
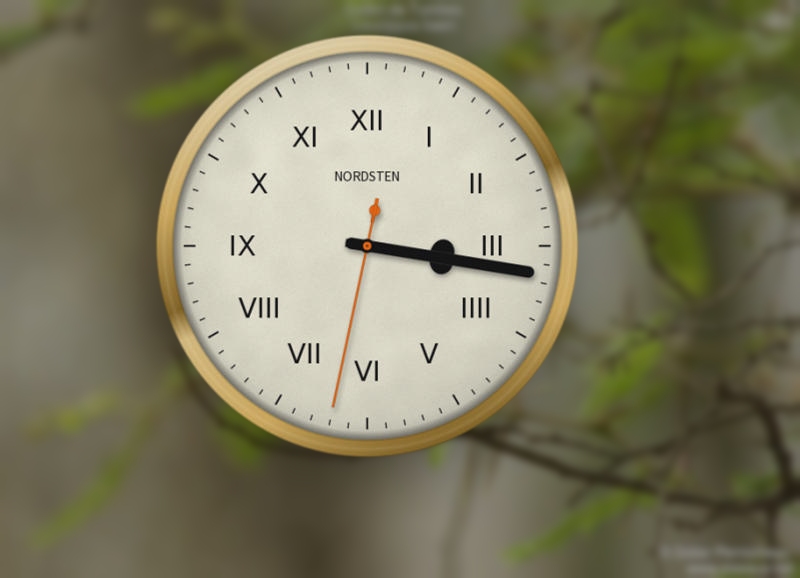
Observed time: 3:16:32
